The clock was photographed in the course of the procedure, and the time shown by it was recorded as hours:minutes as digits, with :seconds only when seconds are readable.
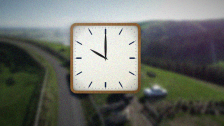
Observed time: 10:00
